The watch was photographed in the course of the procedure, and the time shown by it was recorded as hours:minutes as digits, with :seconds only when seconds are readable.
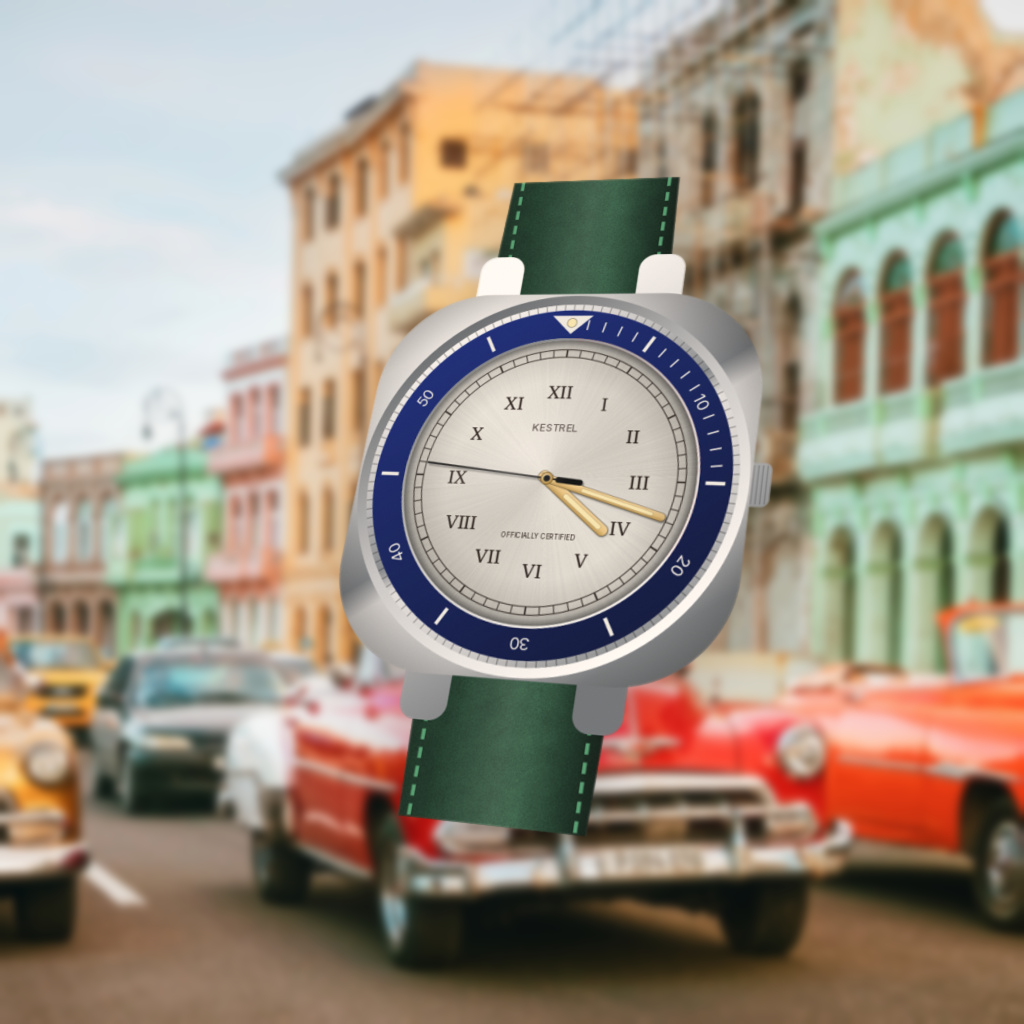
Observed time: 4:17:46
